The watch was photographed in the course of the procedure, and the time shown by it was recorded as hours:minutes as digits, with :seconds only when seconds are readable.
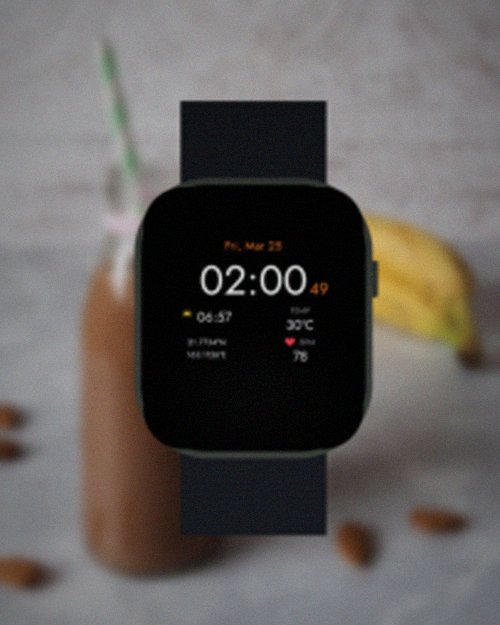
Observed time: 2:00
